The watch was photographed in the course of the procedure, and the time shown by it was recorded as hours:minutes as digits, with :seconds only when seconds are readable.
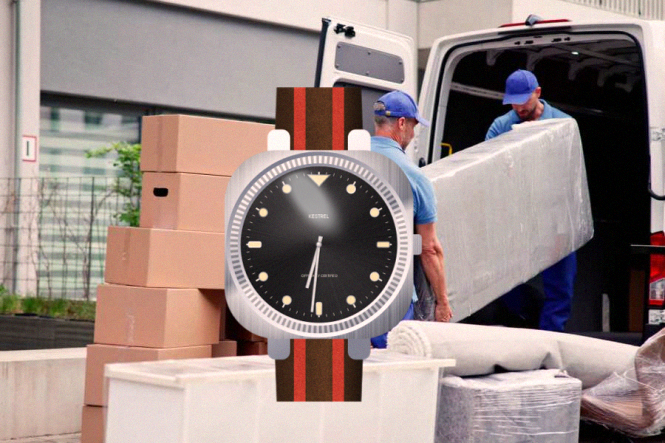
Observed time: 6:31
